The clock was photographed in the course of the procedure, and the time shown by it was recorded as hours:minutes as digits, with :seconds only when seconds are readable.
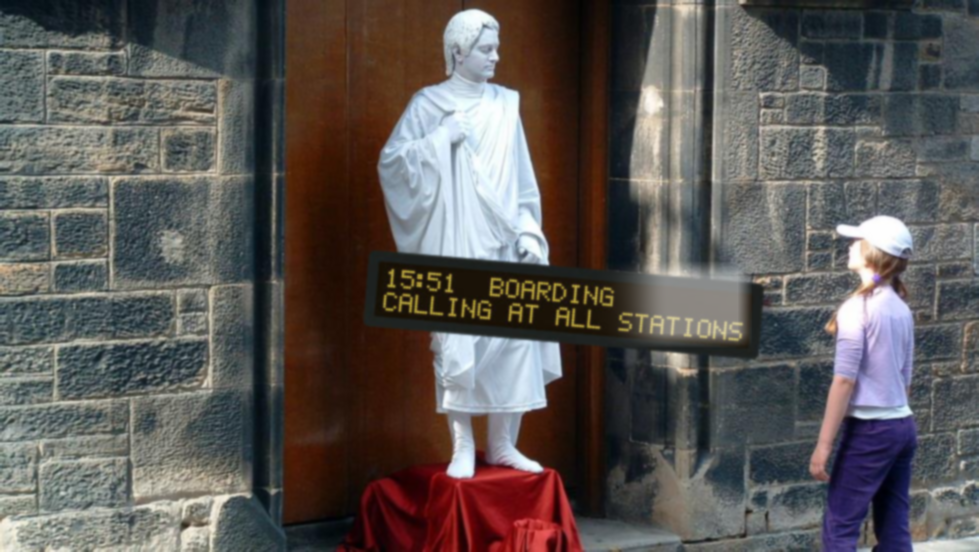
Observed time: 15:51
